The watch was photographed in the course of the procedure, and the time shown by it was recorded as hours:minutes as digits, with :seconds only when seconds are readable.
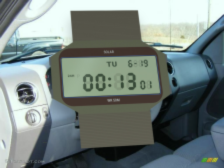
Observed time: 0:13:01
